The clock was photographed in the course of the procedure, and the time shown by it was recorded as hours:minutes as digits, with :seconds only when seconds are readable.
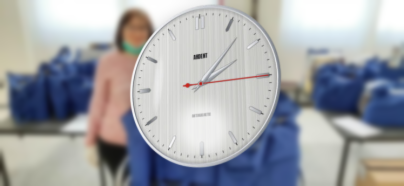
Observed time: 2:07:15
